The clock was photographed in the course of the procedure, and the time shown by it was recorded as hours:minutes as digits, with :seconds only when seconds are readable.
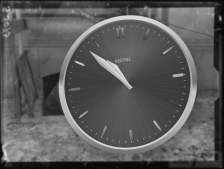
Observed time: 10:53
